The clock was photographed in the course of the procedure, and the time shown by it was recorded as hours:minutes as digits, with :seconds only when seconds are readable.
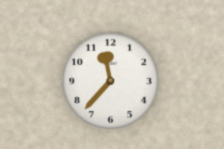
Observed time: 11:37
